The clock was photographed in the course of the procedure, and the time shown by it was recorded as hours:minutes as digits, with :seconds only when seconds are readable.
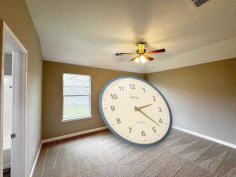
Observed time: 2:22
